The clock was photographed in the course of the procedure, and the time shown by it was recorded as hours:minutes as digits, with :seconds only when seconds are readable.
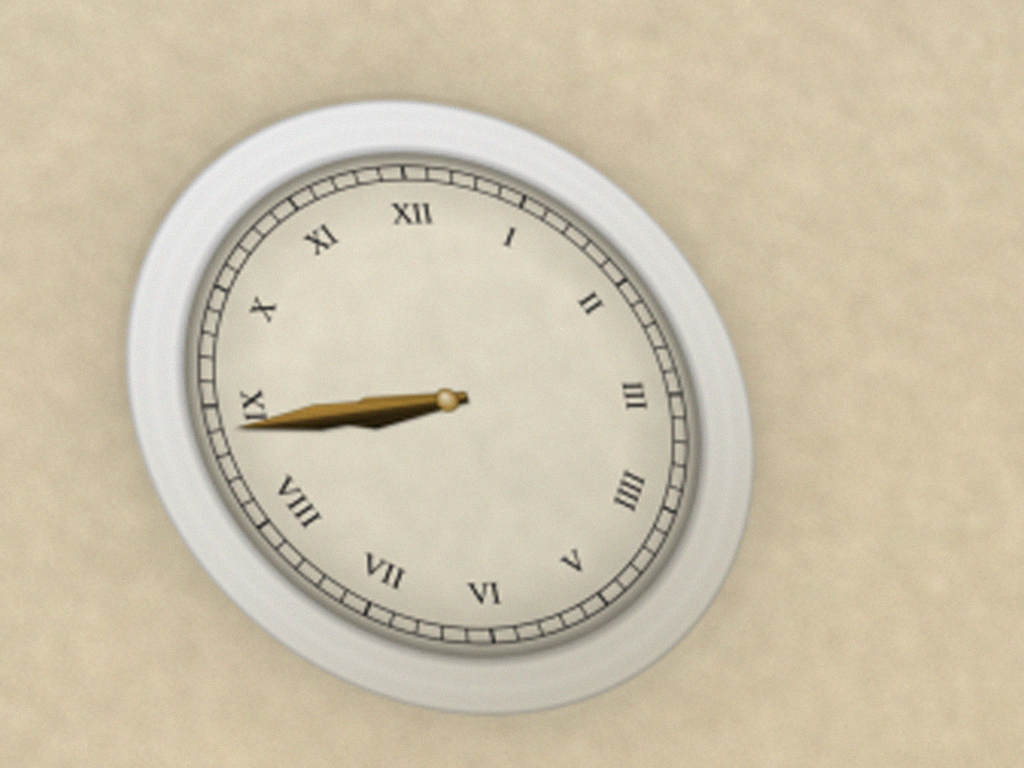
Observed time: 8:44
